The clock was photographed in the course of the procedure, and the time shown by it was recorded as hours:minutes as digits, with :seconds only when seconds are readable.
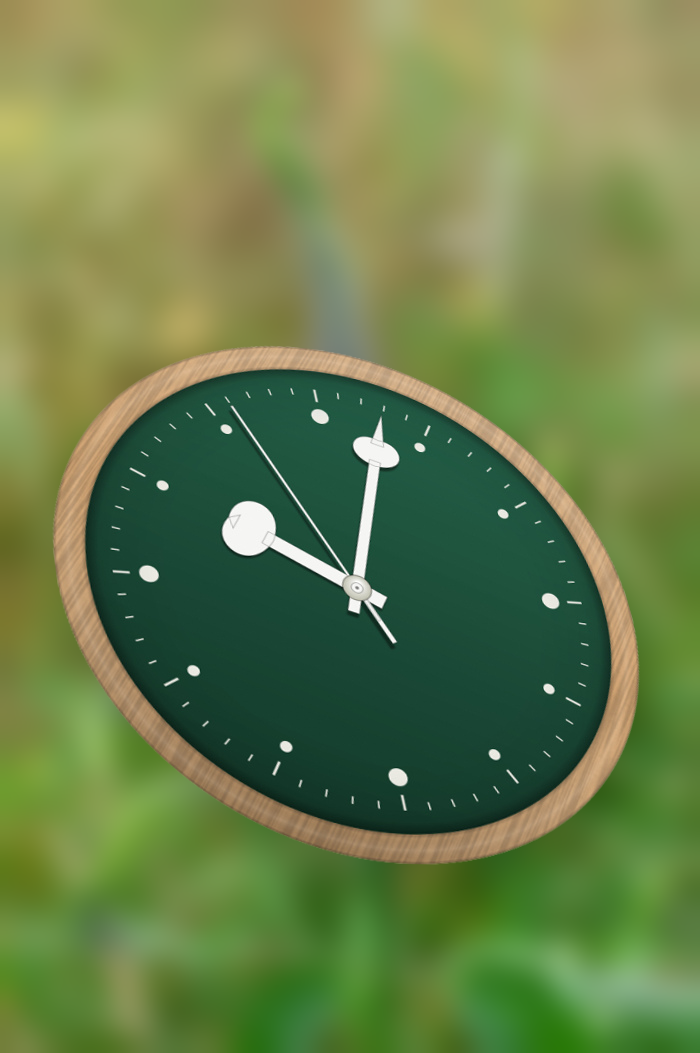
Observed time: 10:02:56
